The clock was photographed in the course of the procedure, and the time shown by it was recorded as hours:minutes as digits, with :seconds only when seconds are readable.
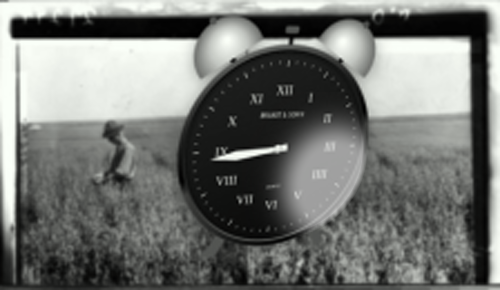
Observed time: 8:44
